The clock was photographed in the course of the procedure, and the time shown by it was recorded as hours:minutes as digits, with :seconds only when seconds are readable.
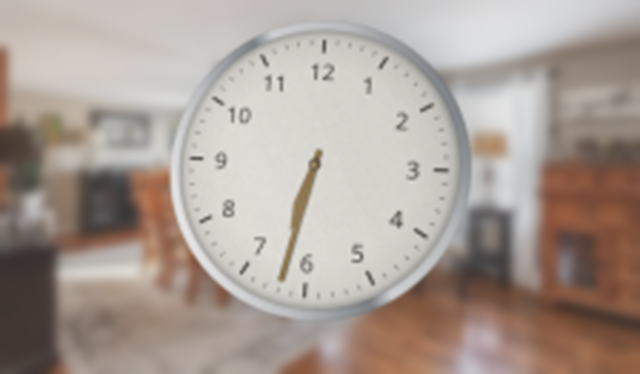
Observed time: 6:32
